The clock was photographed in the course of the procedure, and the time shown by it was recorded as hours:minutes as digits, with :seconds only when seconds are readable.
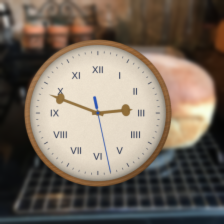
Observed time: 2:48:28
